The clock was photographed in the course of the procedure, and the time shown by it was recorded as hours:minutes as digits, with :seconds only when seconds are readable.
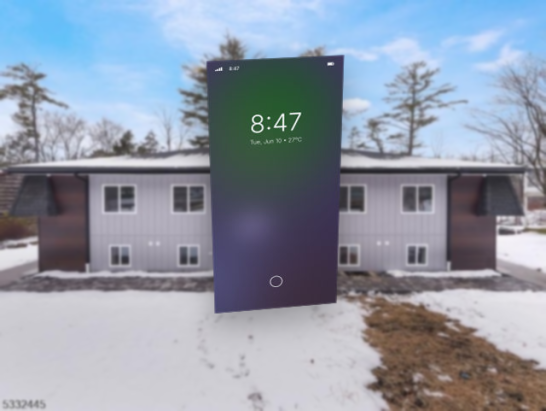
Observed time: 8:47
